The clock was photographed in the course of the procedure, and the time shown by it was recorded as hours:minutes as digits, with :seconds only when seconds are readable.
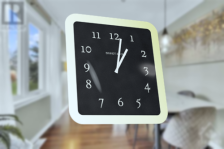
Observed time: 1:02
